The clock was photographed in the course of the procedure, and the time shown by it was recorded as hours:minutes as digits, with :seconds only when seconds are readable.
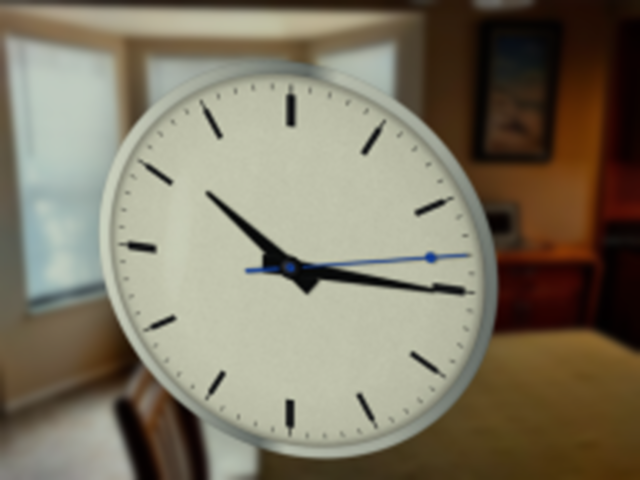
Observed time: 10:15:13
